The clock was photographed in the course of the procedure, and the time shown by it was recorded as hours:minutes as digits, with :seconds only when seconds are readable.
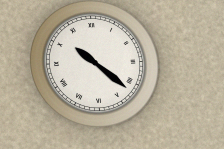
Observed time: 10:22
